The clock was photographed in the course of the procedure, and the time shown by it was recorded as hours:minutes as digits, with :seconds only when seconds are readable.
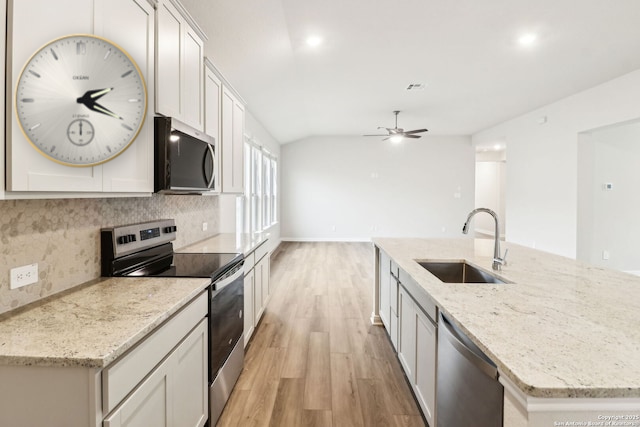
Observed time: 2:19
